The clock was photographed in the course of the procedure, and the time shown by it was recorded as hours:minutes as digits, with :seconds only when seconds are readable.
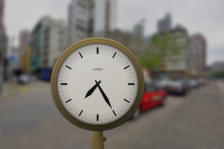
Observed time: 7:25
